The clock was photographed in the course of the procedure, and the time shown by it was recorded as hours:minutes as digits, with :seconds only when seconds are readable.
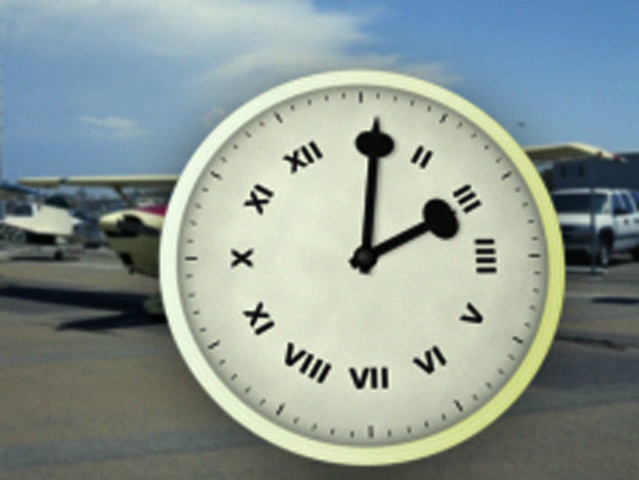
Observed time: 3:06
